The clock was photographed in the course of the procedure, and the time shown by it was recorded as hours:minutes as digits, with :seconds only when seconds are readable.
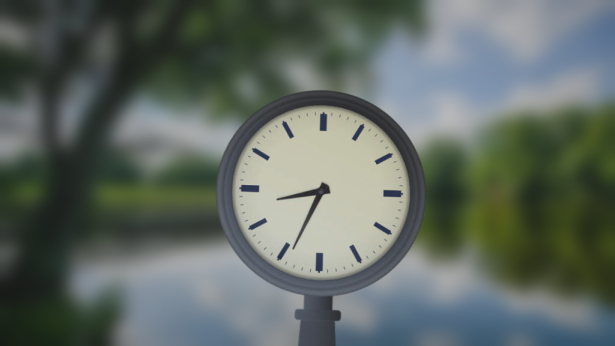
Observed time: 8:34
